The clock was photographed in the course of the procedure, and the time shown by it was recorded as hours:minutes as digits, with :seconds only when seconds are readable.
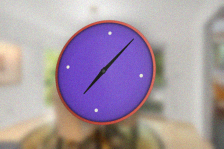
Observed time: 7:06
